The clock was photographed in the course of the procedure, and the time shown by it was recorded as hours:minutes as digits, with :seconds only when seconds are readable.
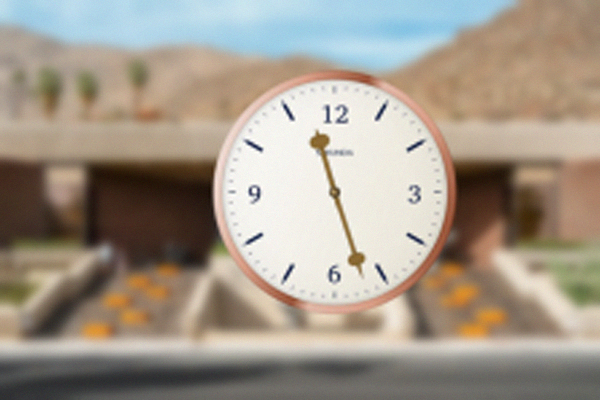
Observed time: 11:27
